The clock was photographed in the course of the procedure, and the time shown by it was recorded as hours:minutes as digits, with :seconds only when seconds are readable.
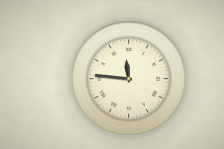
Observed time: 11:46
